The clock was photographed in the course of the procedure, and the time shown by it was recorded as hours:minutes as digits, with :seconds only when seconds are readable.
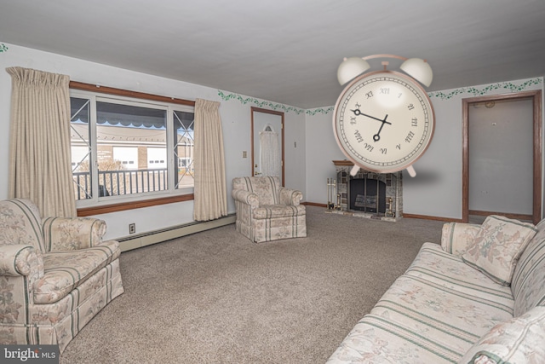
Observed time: 6:48
